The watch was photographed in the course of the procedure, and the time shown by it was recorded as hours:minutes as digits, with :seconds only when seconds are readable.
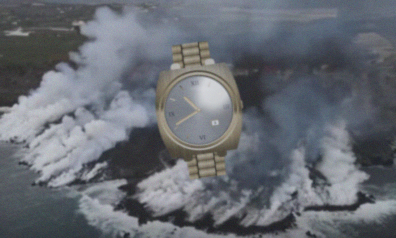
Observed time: 10:41
